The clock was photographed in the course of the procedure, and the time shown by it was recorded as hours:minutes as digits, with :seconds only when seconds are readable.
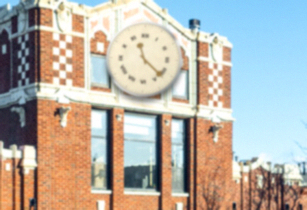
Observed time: 11:22
